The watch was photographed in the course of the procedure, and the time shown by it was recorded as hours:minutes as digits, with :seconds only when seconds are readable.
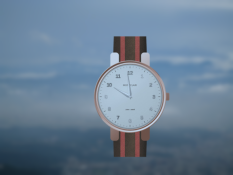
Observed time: 9:59
